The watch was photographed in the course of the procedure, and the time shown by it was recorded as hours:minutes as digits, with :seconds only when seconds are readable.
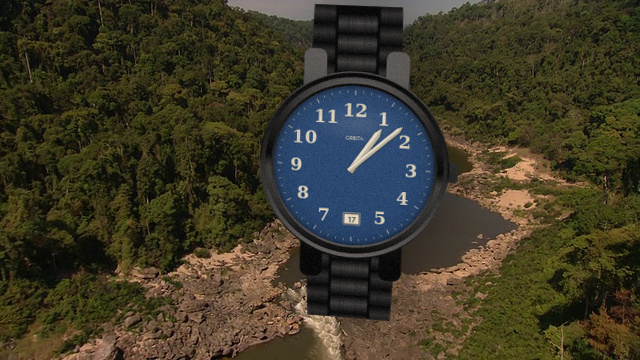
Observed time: 1:08
